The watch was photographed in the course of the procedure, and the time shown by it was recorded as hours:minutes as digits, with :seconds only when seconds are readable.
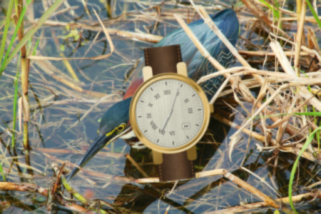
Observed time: 7:04
